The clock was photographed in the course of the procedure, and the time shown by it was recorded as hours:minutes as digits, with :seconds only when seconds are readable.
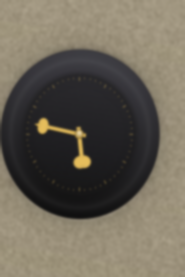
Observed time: 5:47
